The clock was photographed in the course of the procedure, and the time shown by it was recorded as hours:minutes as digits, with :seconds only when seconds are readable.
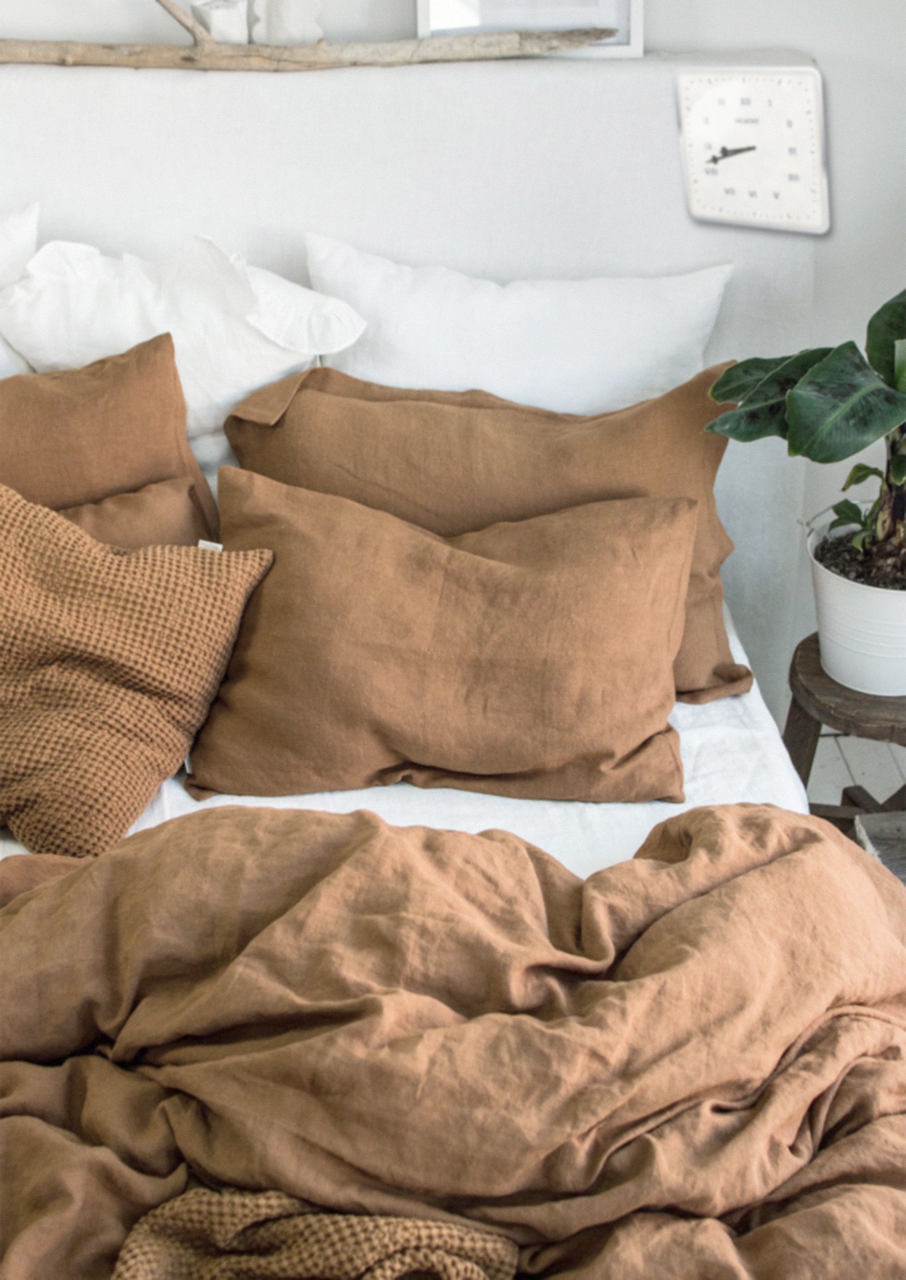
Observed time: 8:42
